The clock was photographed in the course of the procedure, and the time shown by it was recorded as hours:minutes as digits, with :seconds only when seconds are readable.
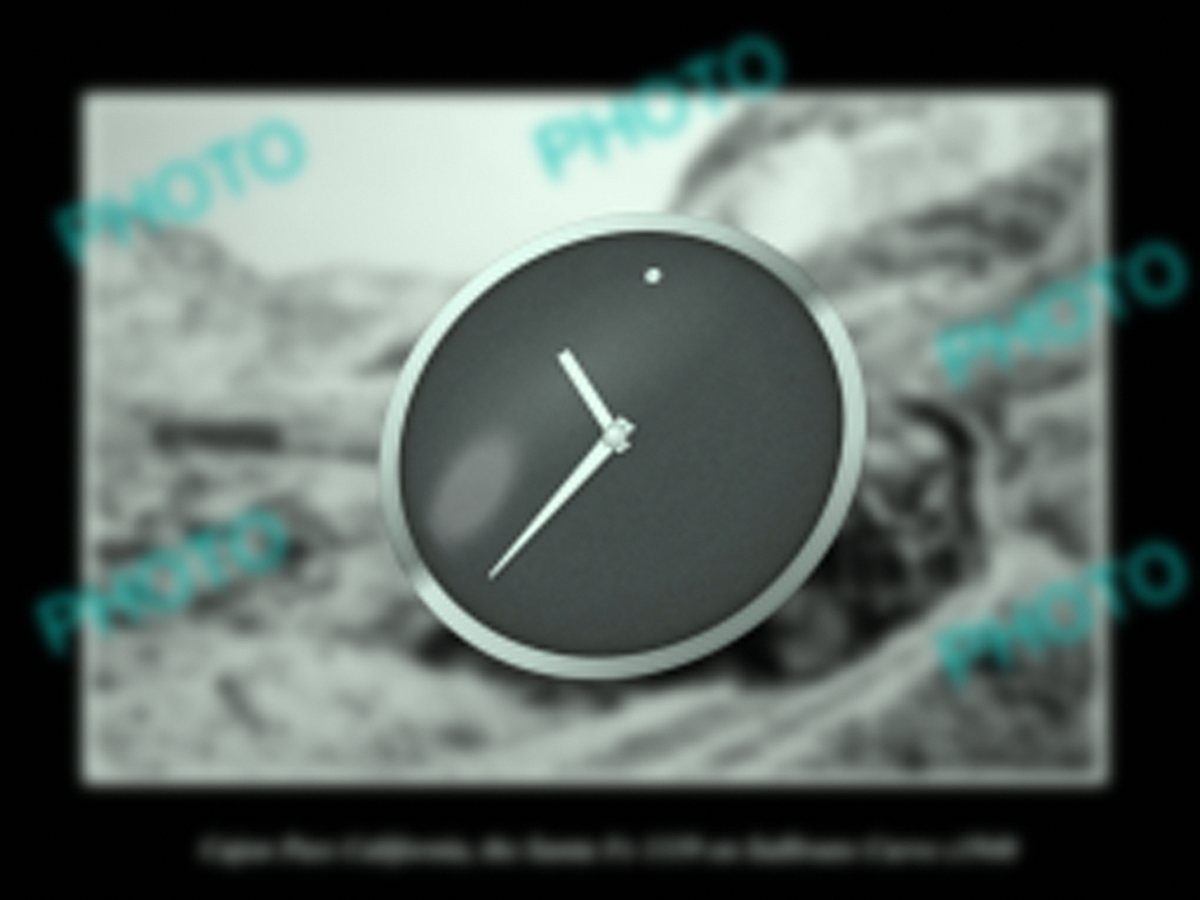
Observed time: 10:35
